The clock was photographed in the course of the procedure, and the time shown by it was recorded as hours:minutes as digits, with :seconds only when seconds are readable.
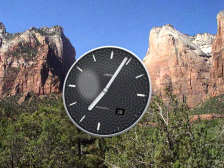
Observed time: 7:04
